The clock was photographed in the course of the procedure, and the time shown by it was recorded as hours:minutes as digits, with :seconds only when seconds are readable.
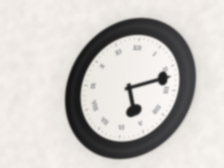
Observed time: 5:12
